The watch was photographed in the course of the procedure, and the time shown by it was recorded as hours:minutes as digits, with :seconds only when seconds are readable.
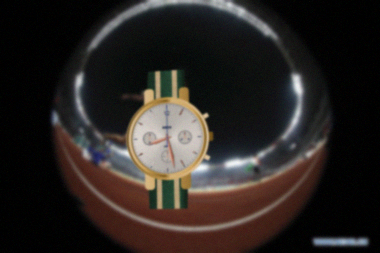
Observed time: 8:28
